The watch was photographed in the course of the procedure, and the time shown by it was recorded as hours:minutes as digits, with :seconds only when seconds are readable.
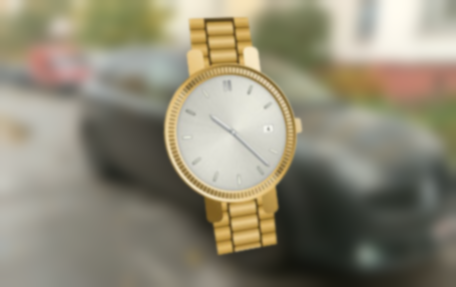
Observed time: 10:23
